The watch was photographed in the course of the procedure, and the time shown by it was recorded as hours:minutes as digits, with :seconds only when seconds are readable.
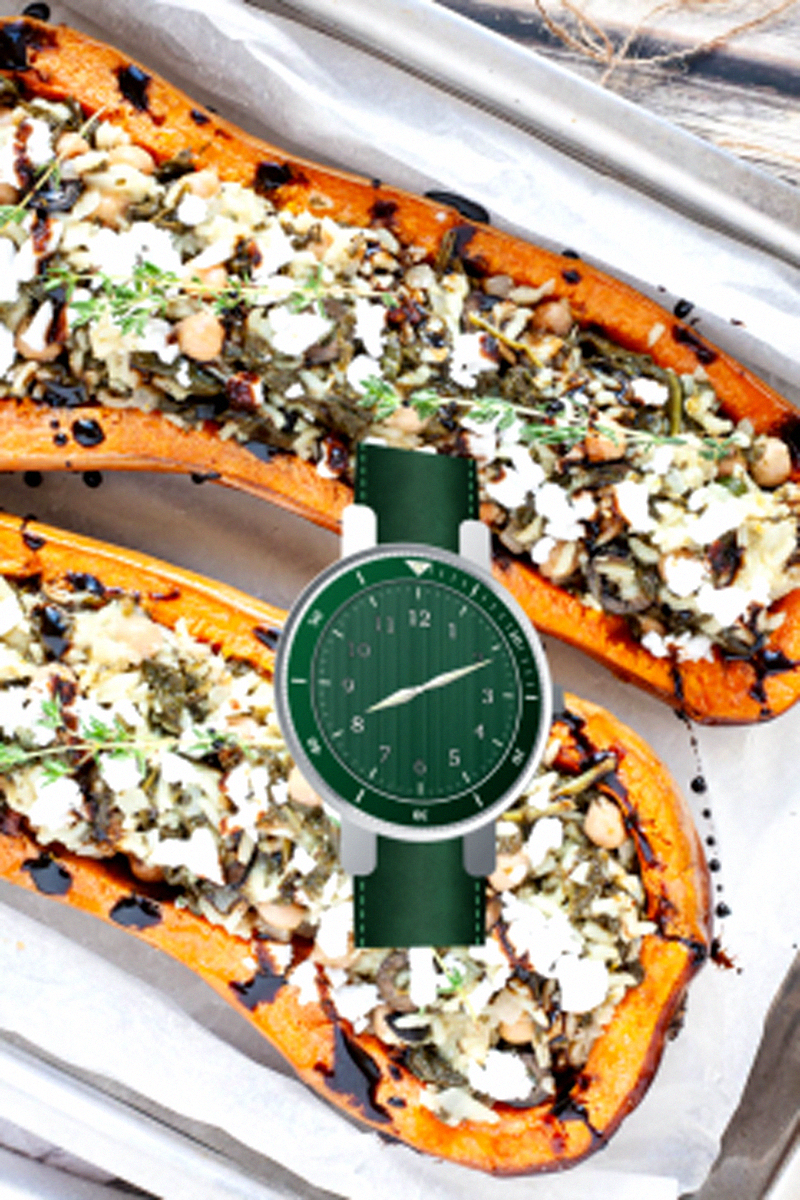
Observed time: 8:11
